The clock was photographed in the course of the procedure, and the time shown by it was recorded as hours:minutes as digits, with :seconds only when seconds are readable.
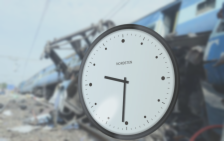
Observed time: 9:31
